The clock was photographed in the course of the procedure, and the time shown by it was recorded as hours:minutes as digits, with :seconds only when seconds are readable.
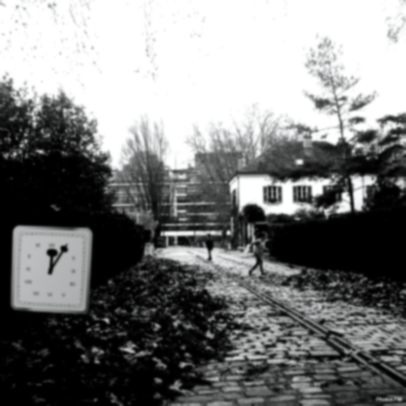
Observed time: 12:05
